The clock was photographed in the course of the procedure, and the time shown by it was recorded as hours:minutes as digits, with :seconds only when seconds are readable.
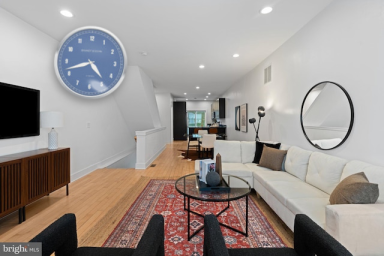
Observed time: 4:42
